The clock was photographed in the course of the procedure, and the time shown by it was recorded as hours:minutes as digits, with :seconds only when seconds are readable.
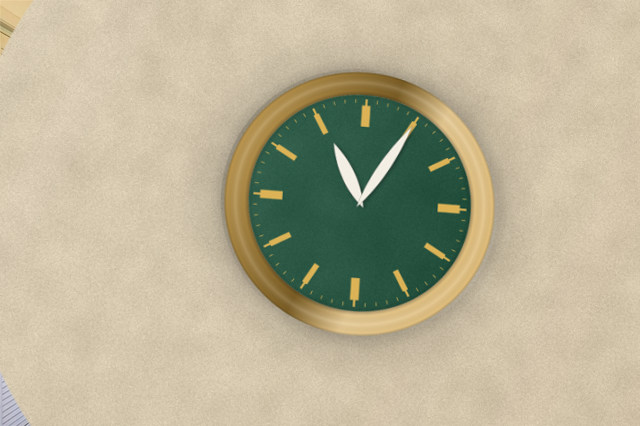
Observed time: 11:05
